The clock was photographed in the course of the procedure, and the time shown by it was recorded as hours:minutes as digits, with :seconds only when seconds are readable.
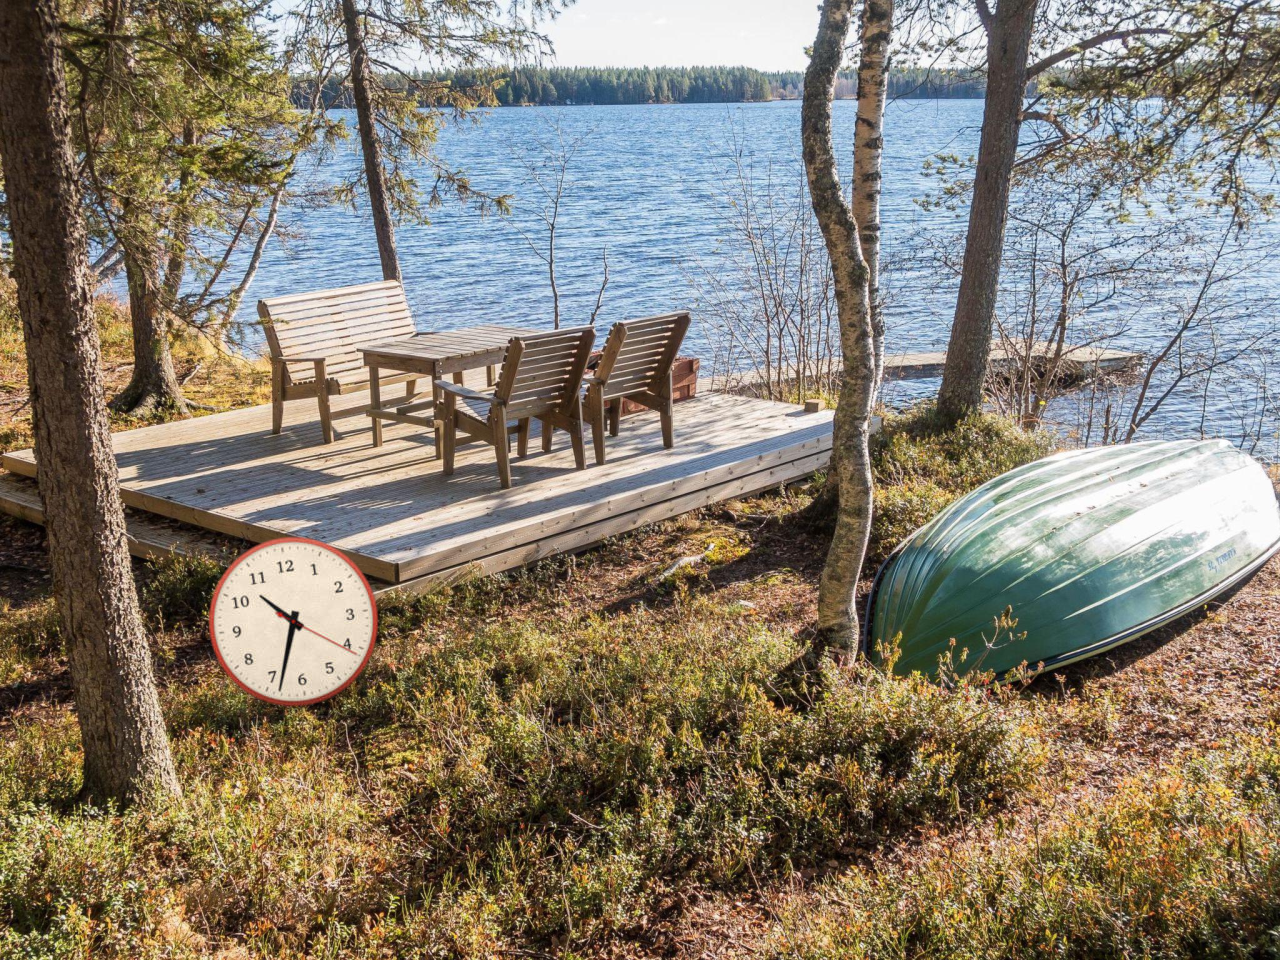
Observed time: 10:33:21
